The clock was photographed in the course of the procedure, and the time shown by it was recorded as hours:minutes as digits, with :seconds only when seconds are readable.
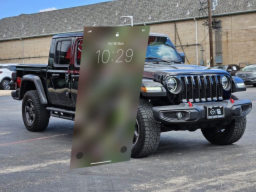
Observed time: 10:29
